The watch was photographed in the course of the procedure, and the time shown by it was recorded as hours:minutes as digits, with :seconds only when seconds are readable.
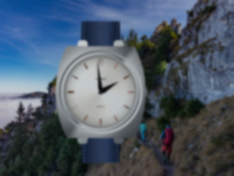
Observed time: 1:59
